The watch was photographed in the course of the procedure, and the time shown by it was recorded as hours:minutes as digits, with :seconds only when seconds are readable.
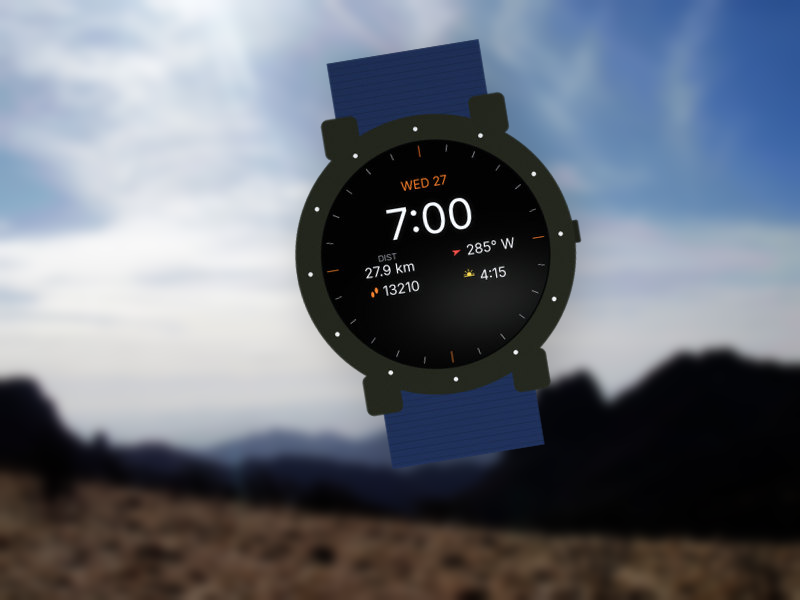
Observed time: 7:00
